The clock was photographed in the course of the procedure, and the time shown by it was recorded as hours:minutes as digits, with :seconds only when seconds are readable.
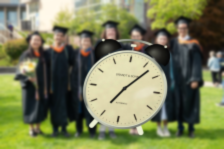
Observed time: 7:07
